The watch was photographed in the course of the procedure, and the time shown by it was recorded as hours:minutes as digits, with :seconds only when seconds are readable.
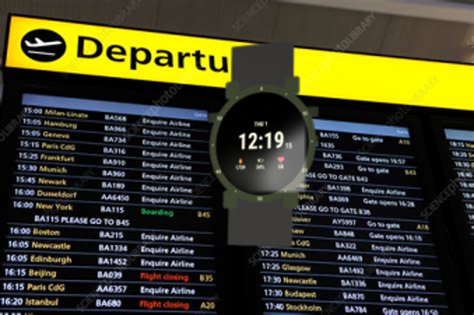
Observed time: 12:19
